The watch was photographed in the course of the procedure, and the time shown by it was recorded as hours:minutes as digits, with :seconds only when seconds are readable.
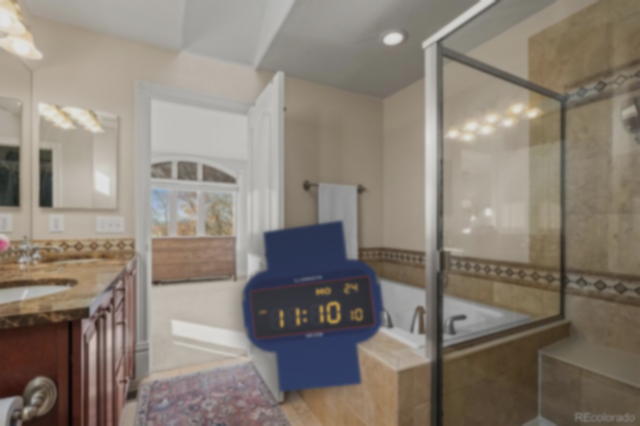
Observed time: 11:10
